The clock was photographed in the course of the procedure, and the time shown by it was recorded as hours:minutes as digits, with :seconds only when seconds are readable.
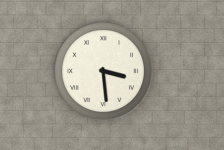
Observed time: 3:29
